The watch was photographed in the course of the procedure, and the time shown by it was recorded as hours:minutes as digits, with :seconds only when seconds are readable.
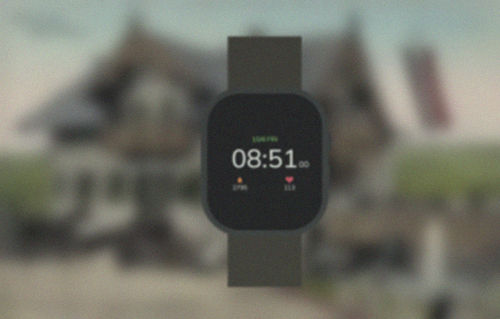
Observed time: 8:51
